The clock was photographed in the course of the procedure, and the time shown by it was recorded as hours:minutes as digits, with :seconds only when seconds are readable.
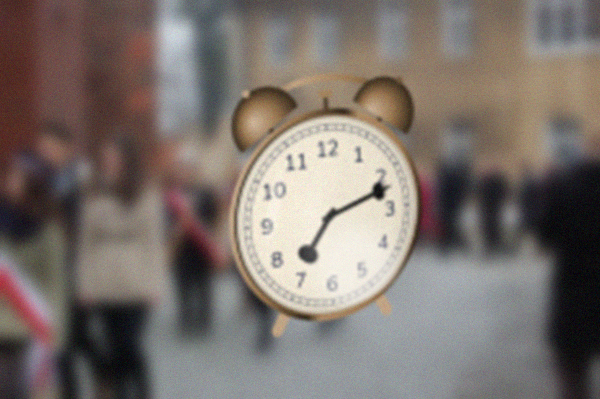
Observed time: 7:12
